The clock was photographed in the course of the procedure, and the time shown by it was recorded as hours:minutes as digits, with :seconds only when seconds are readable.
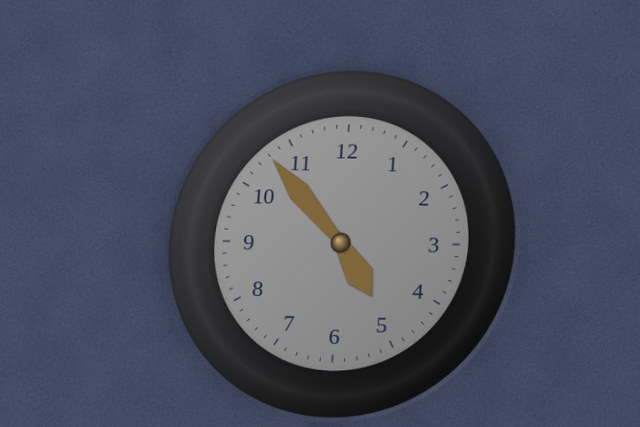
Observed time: 4:53
